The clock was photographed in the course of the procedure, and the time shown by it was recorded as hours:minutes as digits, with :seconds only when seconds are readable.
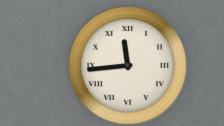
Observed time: 11:44
